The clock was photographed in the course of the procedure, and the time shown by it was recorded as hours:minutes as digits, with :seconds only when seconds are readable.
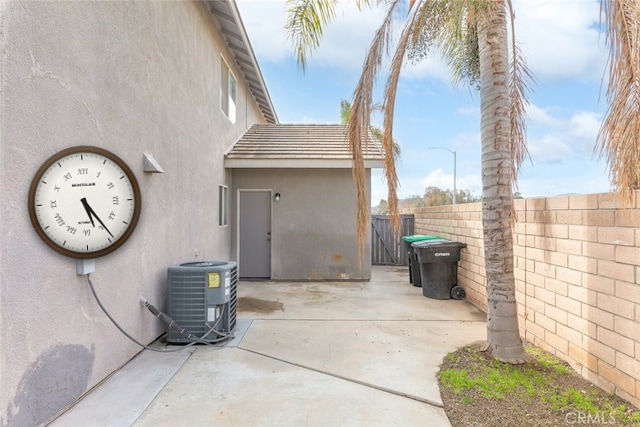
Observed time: 5:24
